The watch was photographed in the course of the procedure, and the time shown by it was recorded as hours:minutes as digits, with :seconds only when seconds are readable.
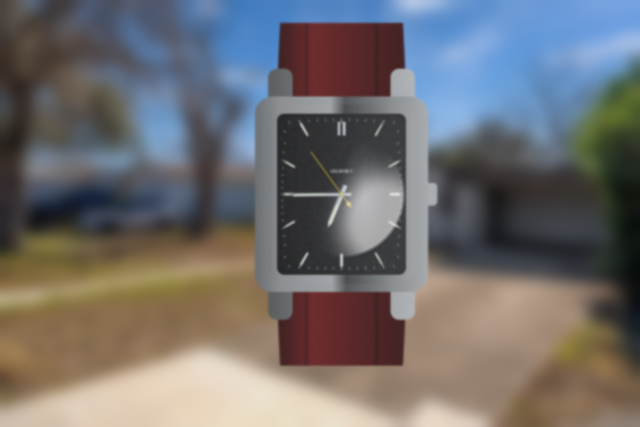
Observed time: 6:44:54
